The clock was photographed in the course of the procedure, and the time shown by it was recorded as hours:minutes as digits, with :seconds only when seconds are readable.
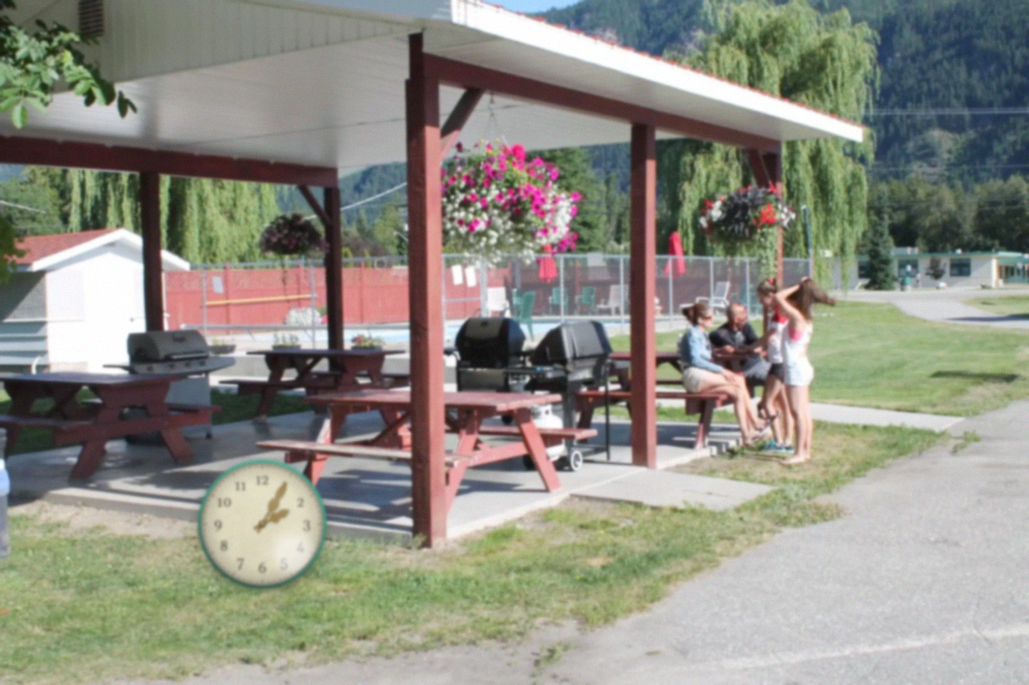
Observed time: 2:05
